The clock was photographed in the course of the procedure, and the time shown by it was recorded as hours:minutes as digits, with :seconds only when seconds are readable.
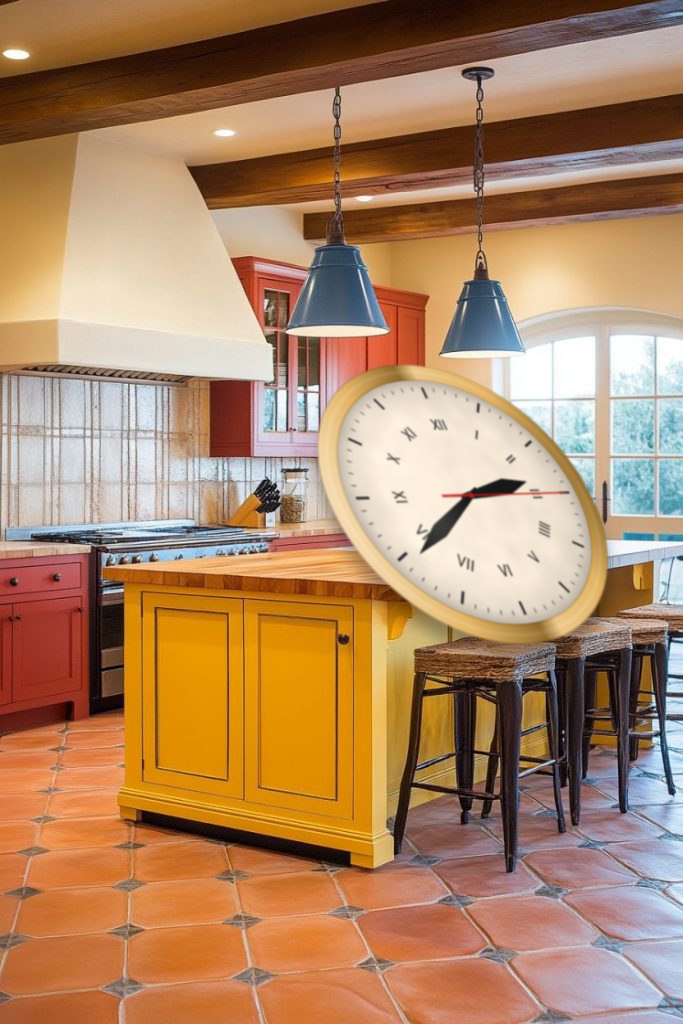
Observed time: 2:39:15
